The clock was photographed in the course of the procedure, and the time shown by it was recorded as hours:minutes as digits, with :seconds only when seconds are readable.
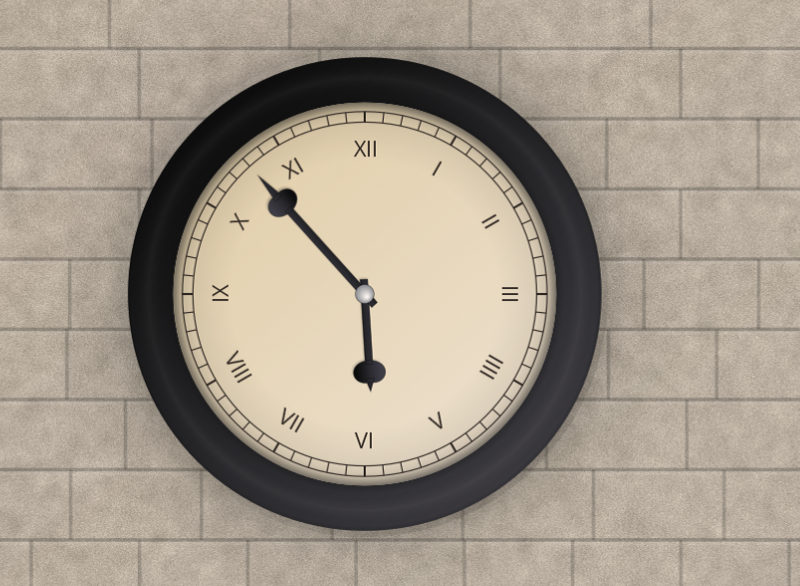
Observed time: 5:53
